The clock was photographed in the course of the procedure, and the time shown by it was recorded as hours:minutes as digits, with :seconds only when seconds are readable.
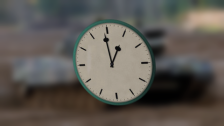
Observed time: 12:59
